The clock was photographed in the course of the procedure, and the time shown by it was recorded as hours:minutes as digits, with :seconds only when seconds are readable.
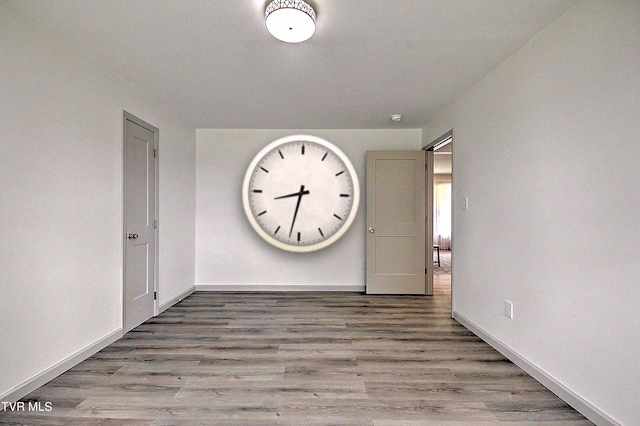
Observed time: 8:32
